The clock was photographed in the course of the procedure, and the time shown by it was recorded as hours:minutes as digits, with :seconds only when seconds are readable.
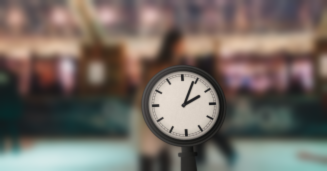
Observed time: 2:04
